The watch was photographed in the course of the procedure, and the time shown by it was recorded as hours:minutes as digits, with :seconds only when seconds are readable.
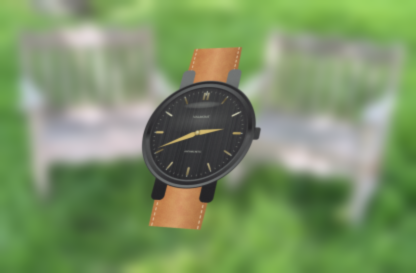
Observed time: 2:41
